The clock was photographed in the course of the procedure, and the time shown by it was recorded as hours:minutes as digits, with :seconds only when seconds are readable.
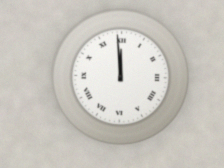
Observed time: 11:59
